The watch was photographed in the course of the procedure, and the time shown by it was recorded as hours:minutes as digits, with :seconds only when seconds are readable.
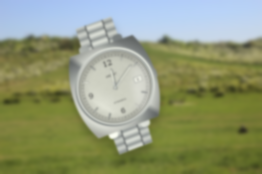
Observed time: 12:09
